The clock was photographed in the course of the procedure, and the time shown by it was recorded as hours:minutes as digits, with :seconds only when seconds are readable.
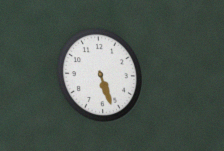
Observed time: 5:27
